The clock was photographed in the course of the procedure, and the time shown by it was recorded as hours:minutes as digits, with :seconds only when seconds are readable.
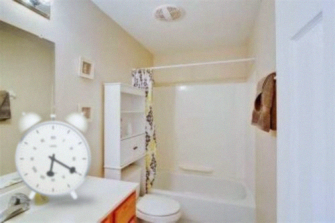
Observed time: 6:20
